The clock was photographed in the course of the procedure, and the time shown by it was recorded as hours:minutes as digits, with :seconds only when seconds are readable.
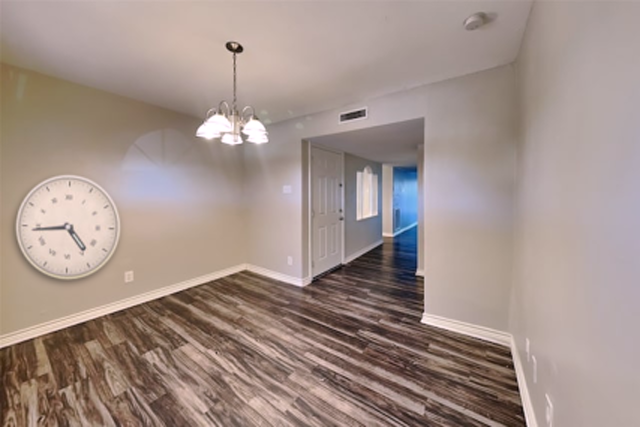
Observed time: 4:44
